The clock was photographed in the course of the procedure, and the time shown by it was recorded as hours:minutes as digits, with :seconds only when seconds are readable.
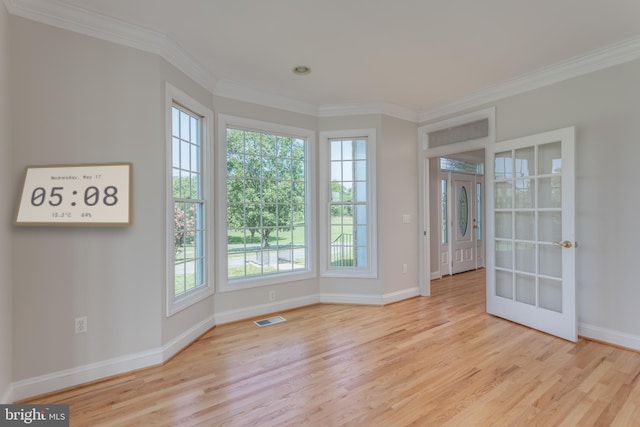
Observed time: 5:08
